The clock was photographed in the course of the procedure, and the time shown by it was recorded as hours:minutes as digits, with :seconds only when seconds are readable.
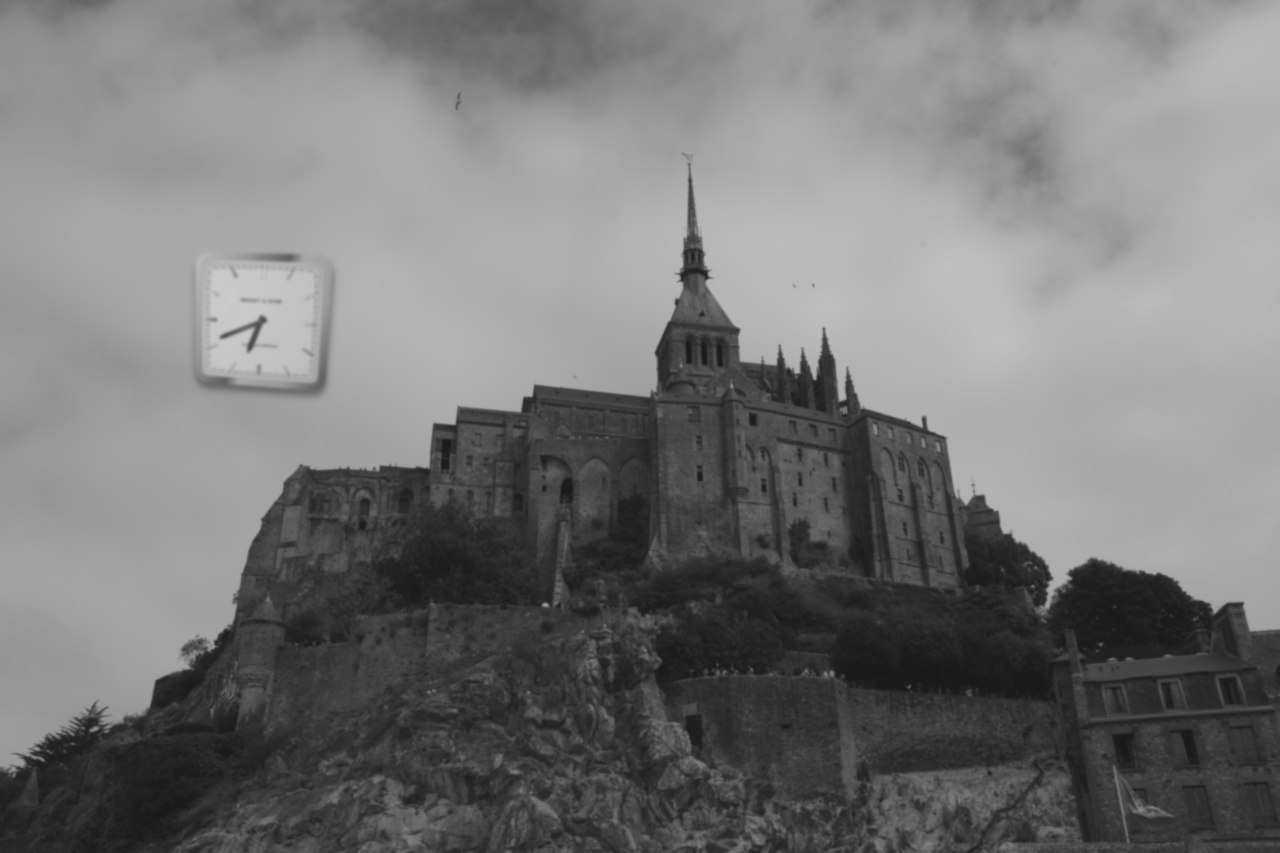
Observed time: 6:41
